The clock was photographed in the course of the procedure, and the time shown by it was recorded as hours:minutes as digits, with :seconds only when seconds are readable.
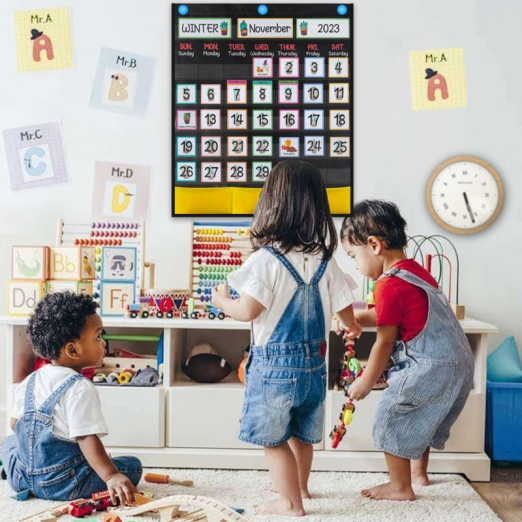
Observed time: 5:27
